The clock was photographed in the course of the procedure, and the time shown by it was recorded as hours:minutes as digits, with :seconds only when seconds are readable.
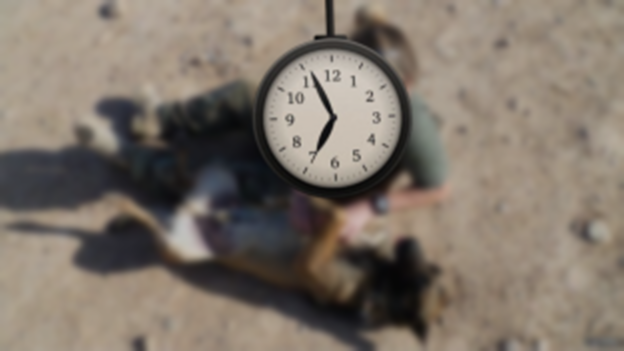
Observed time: 6:56
